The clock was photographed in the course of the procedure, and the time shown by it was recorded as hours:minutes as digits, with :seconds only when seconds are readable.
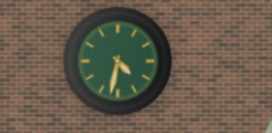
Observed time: 4:32
